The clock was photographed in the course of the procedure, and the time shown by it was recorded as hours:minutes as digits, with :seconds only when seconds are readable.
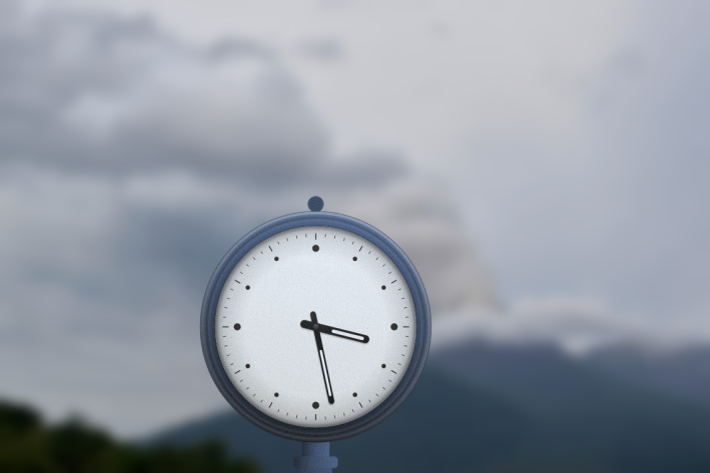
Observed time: 3:28
